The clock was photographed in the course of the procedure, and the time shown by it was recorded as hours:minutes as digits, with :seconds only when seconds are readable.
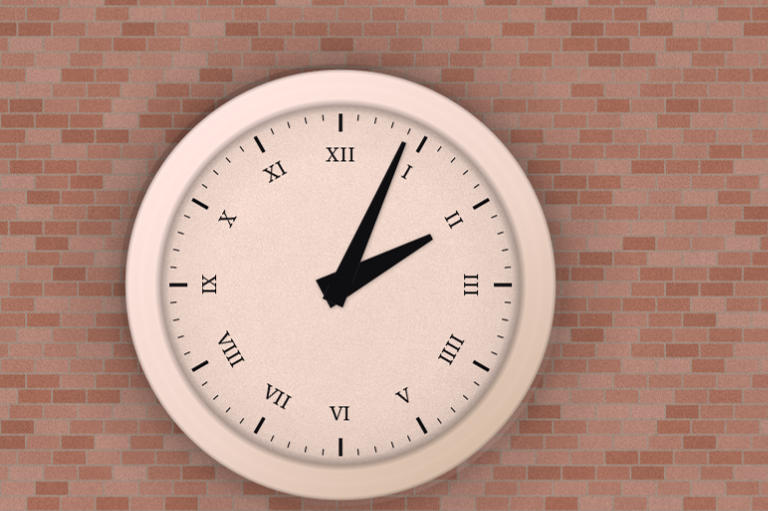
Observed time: 2:04
